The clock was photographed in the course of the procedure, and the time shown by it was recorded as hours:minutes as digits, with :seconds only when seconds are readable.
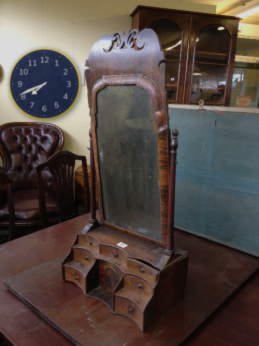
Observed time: 7:41
